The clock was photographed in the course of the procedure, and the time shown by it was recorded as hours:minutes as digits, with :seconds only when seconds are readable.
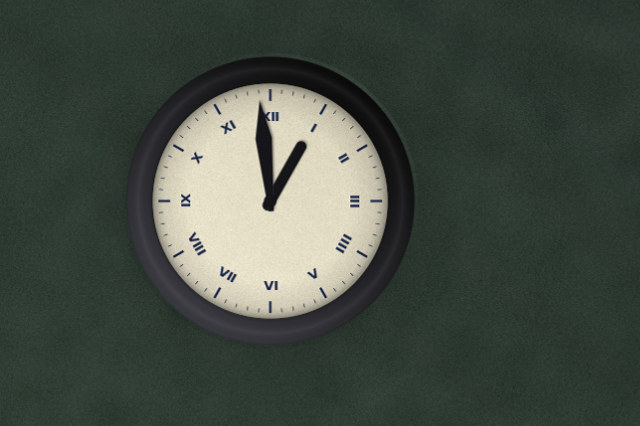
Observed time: 12:59
